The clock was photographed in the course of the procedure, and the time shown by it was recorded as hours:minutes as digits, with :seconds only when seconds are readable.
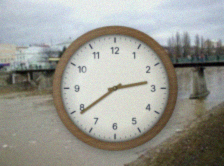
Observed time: 2:39
